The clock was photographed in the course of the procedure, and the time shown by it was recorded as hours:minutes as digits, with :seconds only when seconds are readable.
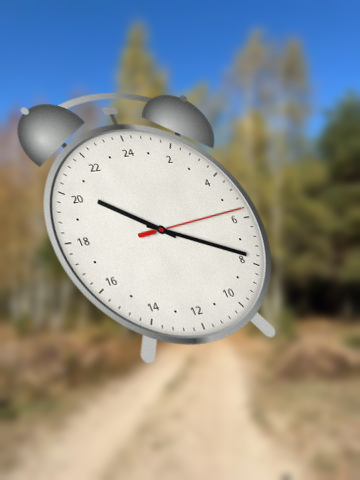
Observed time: 20:19:14
